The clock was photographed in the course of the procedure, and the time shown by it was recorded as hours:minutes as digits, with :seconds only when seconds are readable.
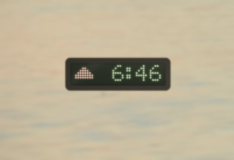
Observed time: 6:46
